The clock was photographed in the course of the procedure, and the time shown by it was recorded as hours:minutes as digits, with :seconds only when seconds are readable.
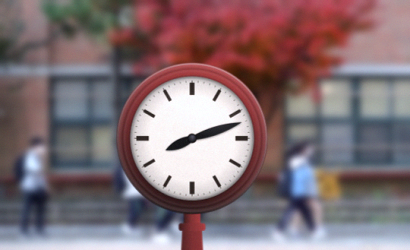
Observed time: 8:12
